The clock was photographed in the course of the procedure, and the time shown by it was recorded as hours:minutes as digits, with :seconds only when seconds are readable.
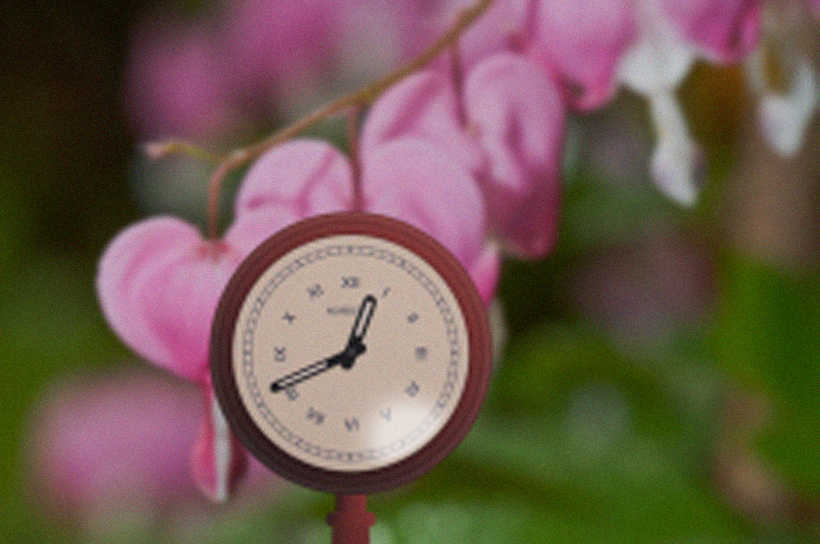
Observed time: 12:41
